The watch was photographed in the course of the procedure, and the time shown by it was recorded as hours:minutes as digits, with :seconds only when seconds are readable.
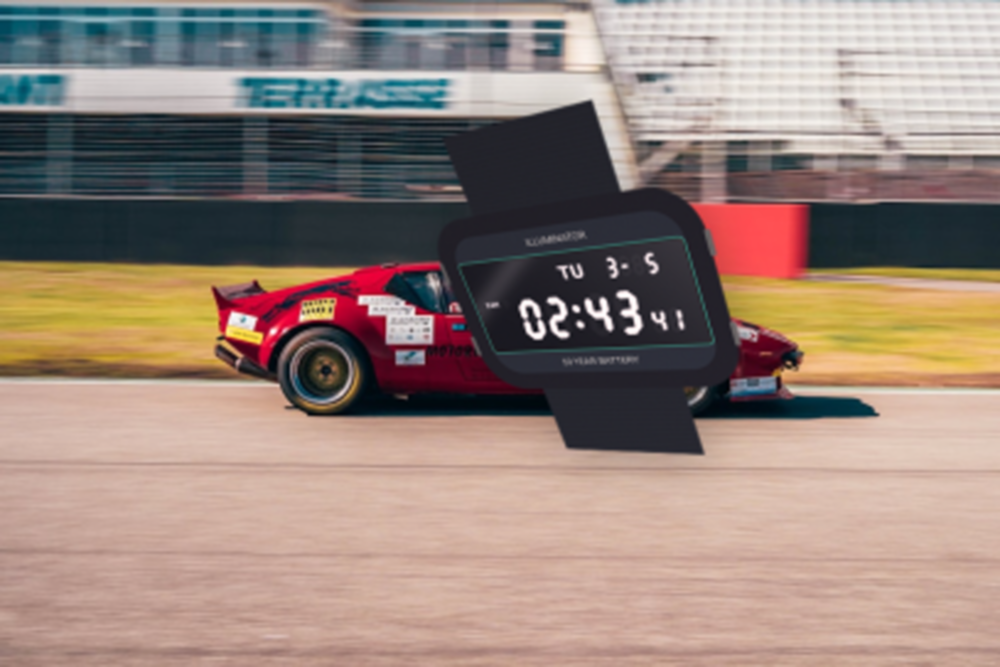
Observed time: 2:43:41
